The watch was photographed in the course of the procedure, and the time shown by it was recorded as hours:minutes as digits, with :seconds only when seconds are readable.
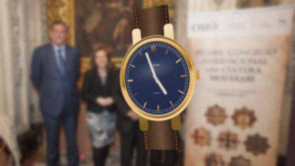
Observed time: 4:57
